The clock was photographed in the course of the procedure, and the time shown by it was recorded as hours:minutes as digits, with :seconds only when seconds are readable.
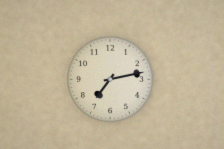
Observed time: 7:13
